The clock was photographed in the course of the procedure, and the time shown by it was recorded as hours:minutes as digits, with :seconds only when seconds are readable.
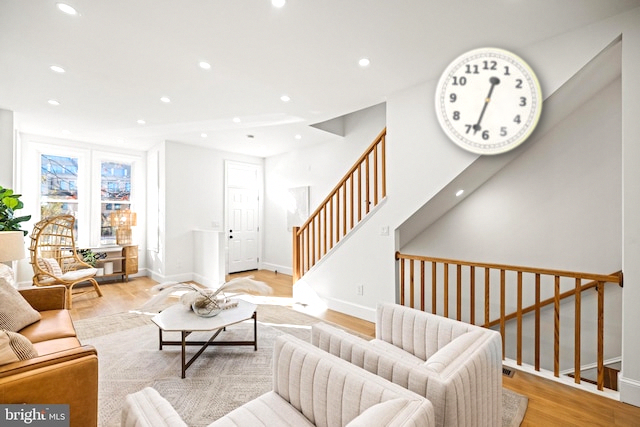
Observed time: 12:33
